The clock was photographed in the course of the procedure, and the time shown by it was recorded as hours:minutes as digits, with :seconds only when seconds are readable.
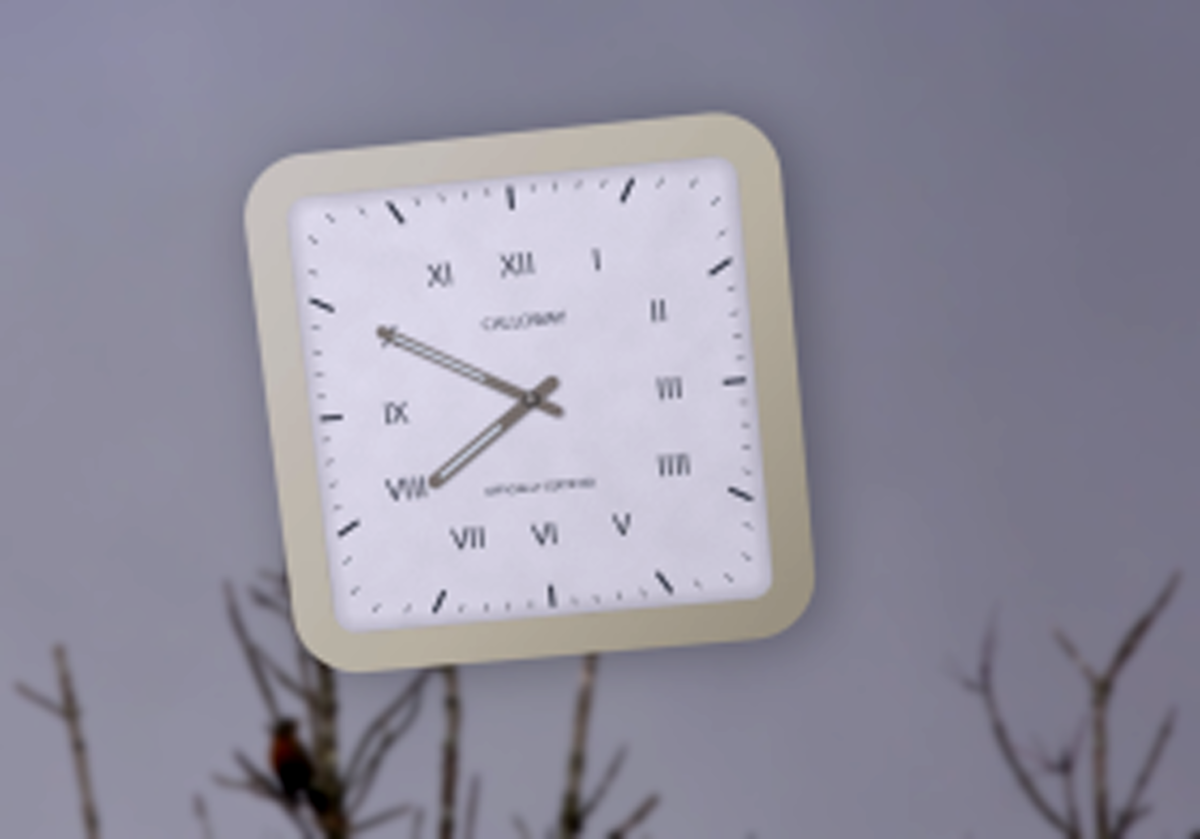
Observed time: 7:50
